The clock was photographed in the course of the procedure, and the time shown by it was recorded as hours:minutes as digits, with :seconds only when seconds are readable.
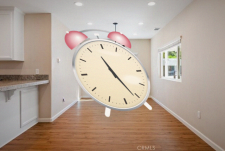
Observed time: 11:26
